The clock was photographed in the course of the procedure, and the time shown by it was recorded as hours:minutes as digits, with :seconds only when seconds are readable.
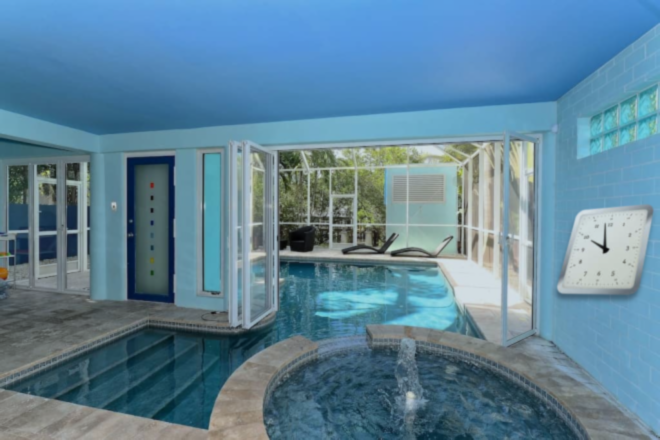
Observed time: 9:58
